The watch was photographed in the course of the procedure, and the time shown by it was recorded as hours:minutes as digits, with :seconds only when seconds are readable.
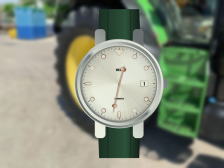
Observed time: 12:32
